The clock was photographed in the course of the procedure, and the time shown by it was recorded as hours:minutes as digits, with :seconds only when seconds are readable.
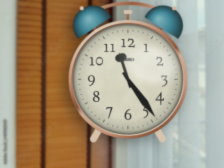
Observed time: 11:24
